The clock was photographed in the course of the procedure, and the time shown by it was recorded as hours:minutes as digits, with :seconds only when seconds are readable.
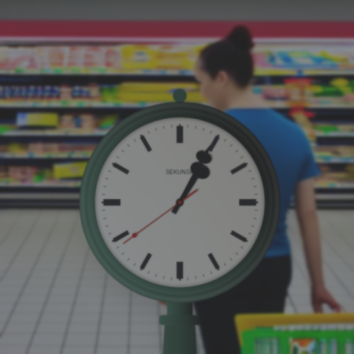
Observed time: 1:04:39
